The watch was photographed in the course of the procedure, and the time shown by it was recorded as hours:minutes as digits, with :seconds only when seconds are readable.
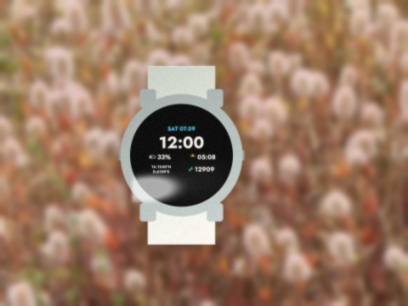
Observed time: 12:00
